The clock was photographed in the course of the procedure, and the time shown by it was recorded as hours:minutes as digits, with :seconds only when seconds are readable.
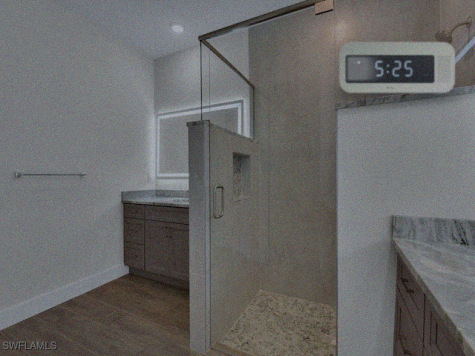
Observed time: 5:25
